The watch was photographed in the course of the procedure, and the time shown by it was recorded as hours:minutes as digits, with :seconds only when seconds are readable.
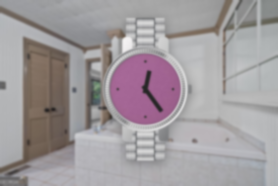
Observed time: 12:24
